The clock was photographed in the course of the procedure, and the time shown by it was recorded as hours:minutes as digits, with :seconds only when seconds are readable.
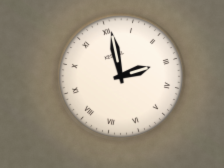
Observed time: 3:01
